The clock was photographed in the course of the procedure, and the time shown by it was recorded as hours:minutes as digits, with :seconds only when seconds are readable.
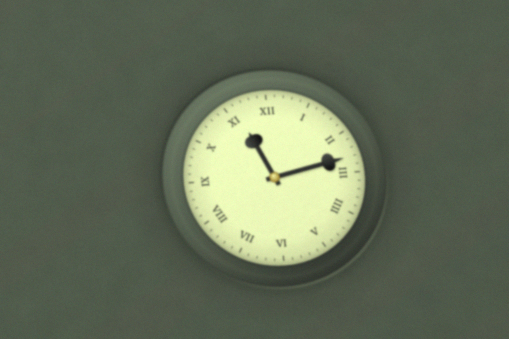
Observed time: 11:13
